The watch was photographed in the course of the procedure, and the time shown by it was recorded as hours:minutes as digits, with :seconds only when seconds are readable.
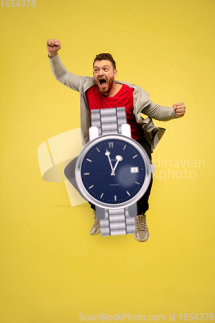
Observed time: 12:58
